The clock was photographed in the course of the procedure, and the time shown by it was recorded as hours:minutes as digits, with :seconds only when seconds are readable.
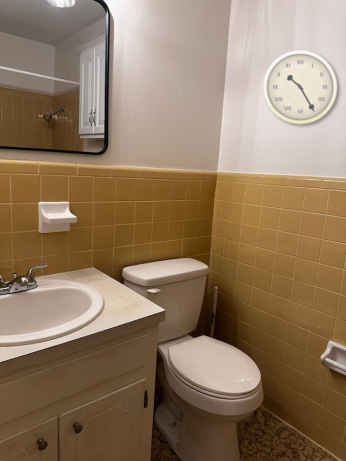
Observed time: 10:25
